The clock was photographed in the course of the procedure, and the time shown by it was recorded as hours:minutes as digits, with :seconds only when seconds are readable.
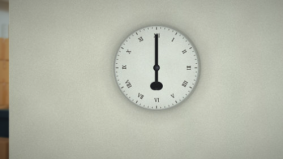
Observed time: 6:00
